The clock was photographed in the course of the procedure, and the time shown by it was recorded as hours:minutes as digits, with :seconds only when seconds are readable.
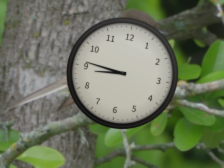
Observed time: 8:46
